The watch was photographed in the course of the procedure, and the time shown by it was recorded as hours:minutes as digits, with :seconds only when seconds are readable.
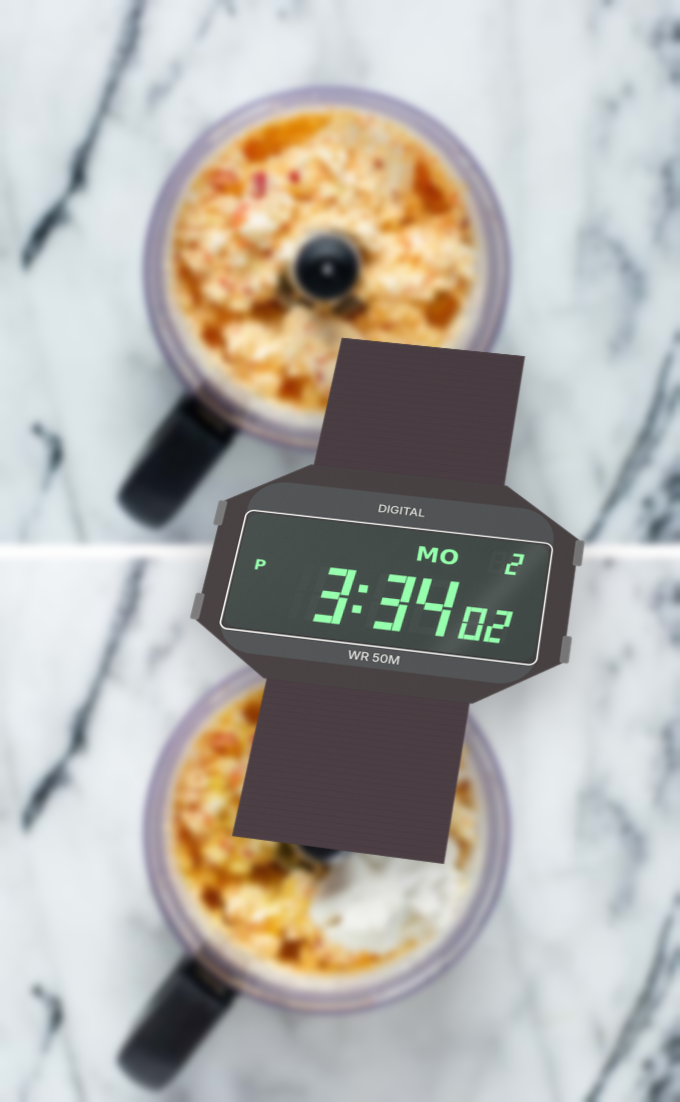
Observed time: 3:34:02
